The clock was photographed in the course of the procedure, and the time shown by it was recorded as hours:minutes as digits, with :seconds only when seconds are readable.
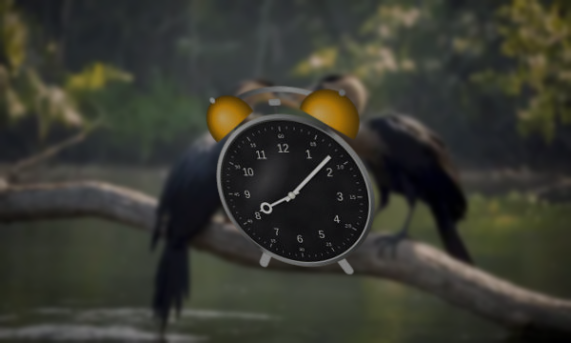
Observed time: 8:08
